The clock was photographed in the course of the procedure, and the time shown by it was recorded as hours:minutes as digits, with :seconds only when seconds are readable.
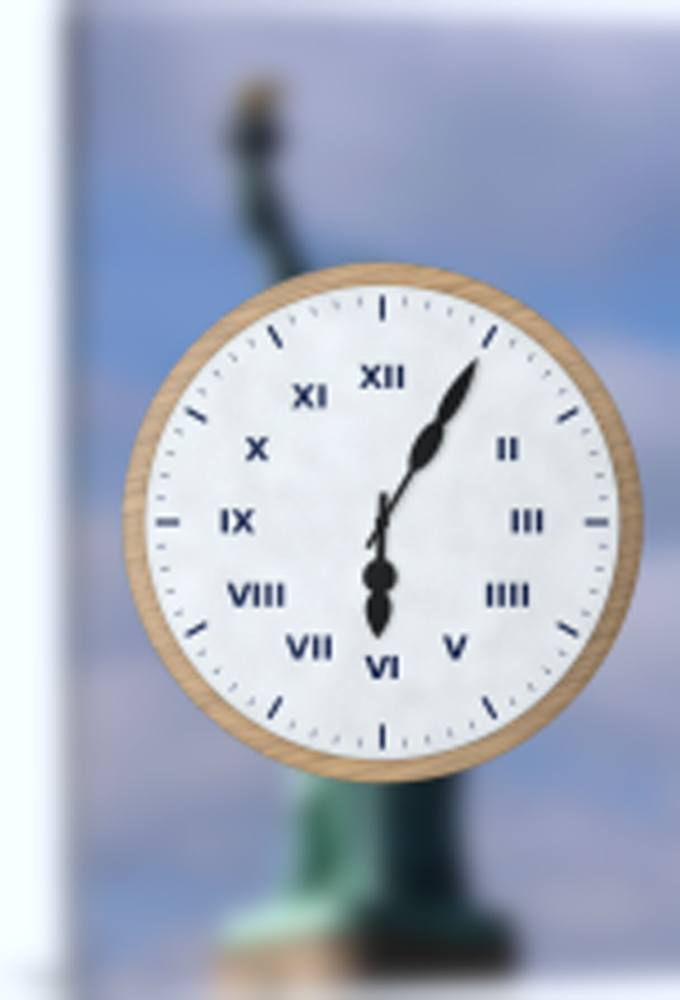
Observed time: 6:05
